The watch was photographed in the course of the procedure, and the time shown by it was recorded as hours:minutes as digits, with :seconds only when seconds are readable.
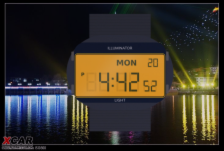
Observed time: 4:42:52
